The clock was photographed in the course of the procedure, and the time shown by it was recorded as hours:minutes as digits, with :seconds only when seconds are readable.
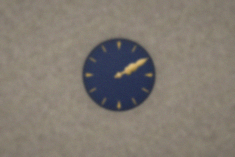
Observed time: 2:10
